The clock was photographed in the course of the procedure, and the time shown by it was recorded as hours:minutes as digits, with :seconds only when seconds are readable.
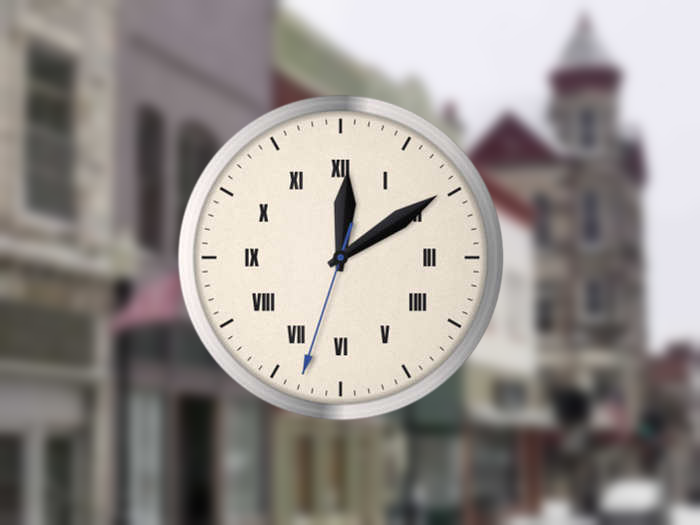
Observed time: 12:09:33
